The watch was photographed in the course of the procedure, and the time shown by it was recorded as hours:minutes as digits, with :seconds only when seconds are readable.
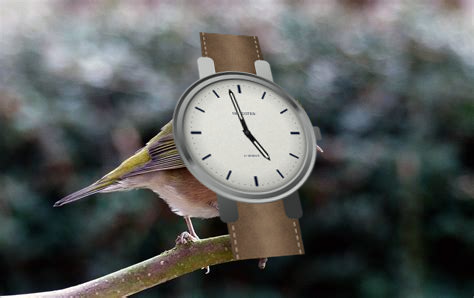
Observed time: 4:58
